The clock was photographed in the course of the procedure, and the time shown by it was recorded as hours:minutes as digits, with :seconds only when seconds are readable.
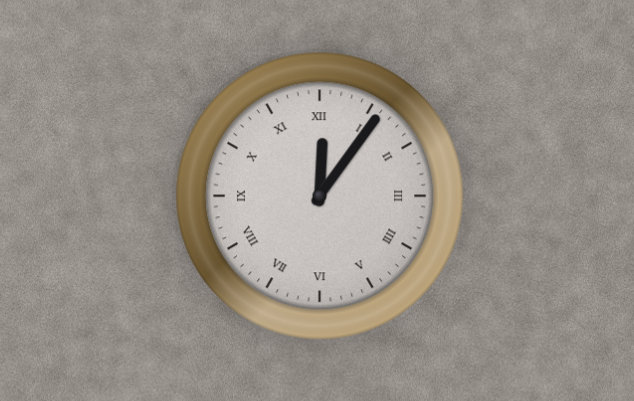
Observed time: 12:06
